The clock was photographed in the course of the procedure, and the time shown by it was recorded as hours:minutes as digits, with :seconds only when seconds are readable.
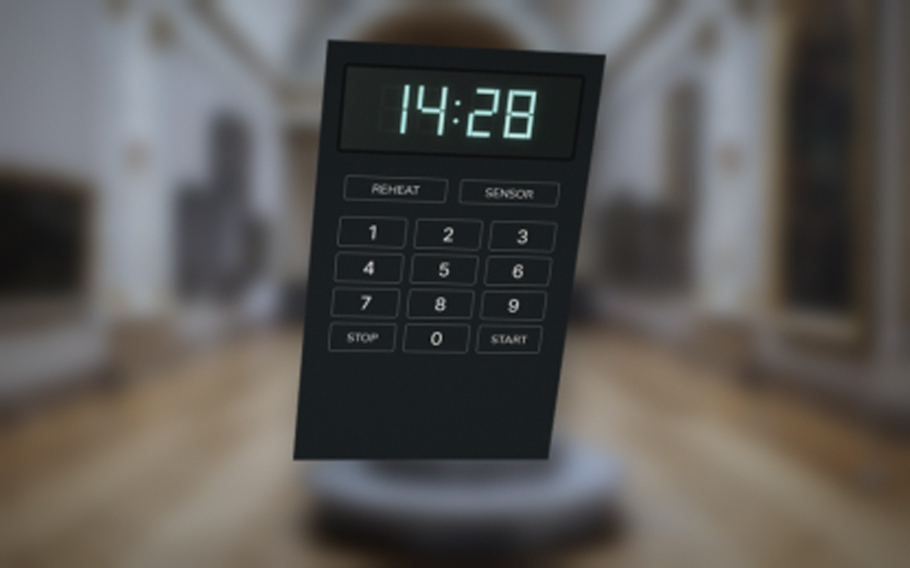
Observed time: 14:28
